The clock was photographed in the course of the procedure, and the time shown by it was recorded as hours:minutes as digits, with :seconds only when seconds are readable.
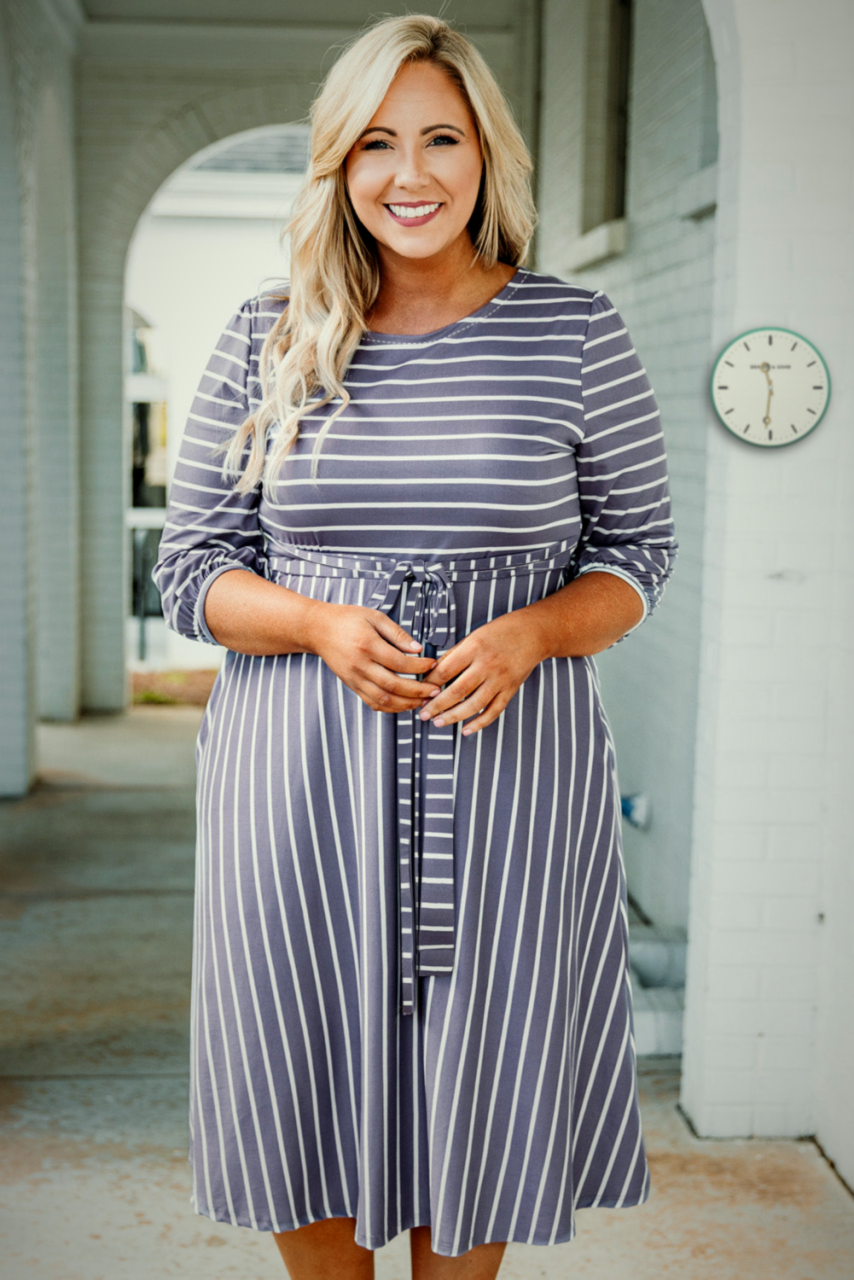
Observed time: 11:31
